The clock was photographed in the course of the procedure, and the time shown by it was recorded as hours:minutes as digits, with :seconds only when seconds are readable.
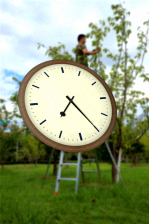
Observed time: 7:25
